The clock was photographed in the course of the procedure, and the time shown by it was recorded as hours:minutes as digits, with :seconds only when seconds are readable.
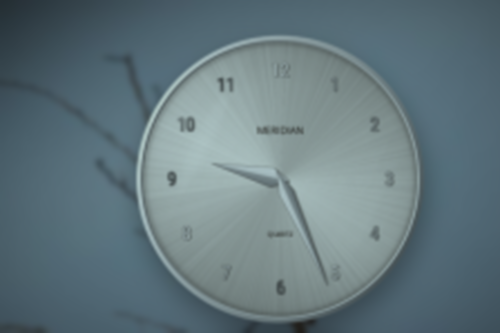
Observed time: 9:26
